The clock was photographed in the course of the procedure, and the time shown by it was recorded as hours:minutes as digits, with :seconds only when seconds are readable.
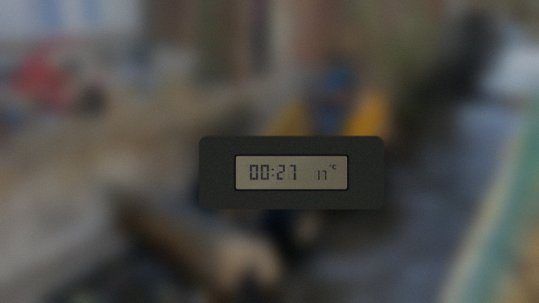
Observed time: 0:27
